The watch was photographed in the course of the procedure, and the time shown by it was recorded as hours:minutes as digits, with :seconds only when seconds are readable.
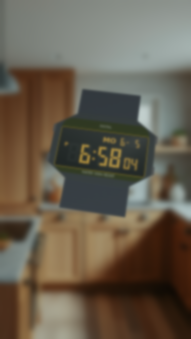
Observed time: 6:58
